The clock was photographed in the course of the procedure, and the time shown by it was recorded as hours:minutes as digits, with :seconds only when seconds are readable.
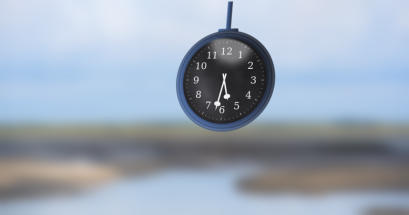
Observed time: 5:32
